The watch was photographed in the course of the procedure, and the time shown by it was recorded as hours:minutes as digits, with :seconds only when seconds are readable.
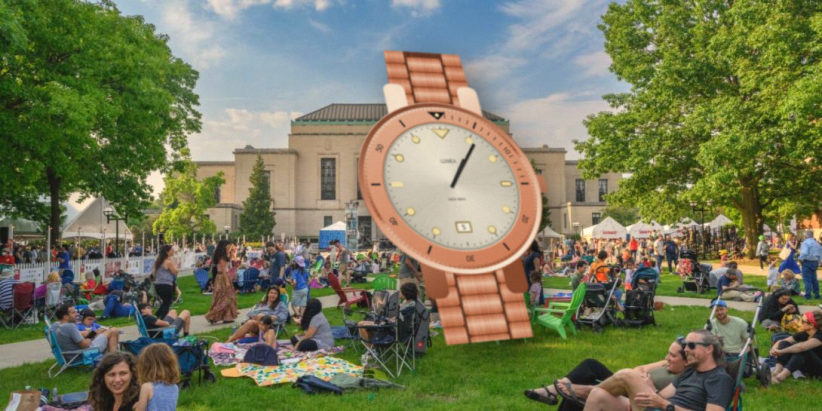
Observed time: 1:06
